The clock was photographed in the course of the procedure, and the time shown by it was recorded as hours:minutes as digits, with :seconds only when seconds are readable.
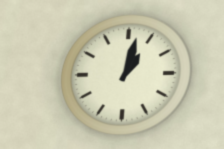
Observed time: 1:02
